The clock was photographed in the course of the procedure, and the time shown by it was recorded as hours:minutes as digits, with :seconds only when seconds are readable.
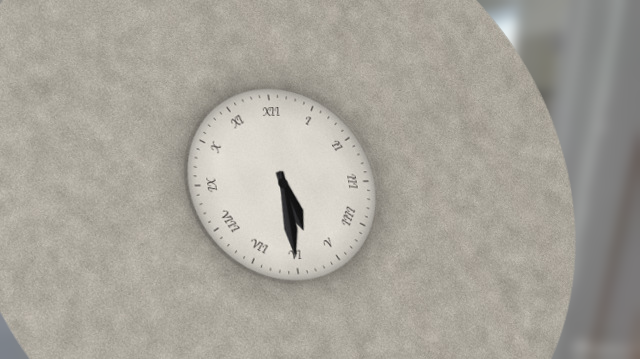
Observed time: 5:30
